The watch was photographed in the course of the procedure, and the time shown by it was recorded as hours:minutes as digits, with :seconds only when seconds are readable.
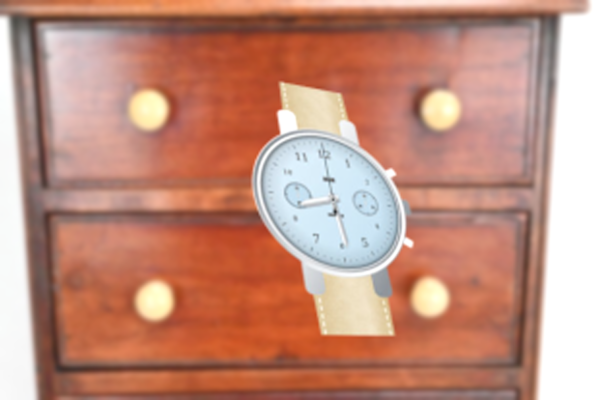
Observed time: 8:29
